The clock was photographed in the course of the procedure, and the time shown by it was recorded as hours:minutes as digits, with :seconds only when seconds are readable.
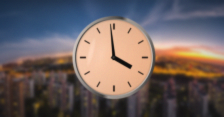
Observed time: 3:59
